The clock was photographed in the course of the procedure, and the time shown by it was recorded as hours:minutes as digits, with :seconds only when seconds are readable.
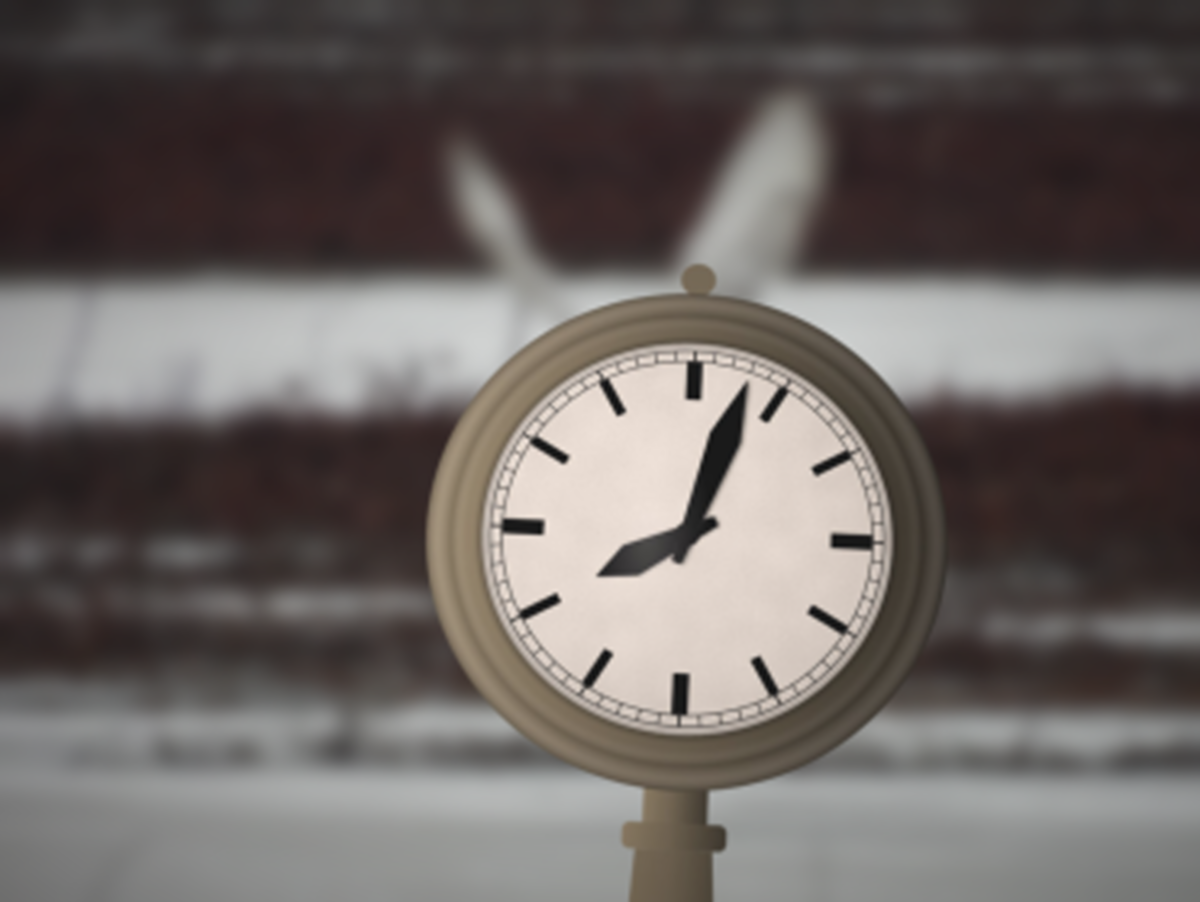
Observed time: 8:03
